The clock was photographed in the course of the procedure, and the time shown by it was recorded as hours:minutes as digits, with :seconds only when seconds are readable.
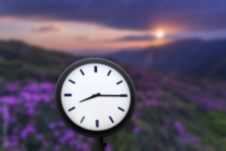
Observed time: 8:15
